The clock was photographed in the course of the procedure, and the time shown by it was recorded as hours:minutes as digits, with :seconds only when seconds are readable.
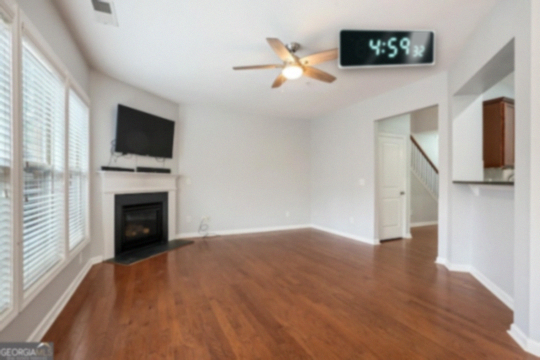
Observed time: 4:59
